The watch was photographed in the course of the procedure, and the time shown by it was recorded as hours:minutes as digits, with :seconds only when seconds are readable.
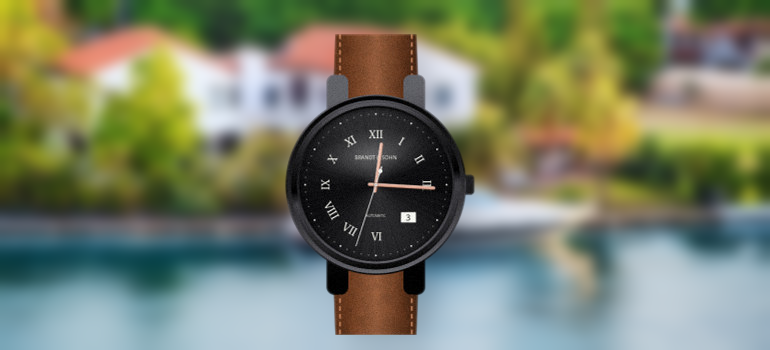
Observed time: 12:15:33
